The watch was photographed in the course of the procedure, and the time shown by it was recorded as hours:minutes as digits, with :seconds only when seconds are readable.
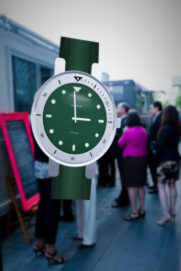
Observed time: 2:59
